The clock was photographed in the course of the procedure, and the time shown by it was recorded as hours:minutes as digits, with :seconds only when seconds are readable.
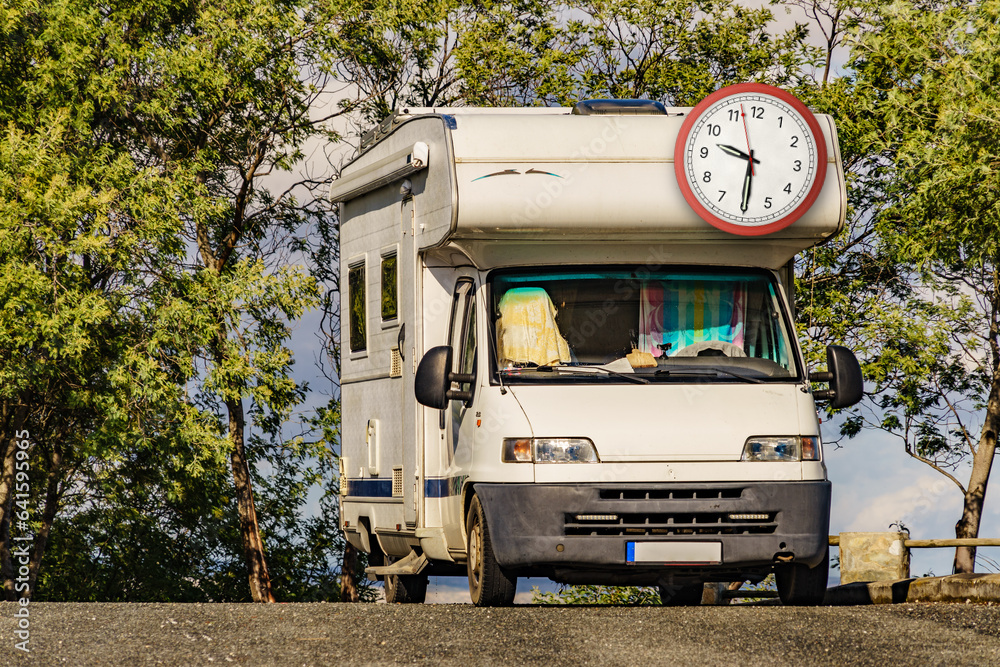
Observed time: 9:29:57
